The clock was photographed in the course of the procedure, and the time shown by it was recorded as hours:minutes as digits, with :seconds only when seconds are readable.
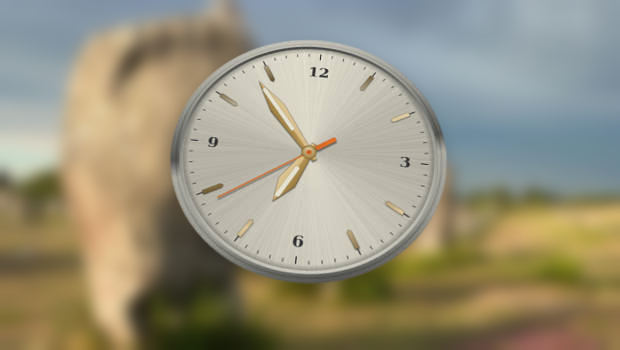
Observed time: 6:53:39
